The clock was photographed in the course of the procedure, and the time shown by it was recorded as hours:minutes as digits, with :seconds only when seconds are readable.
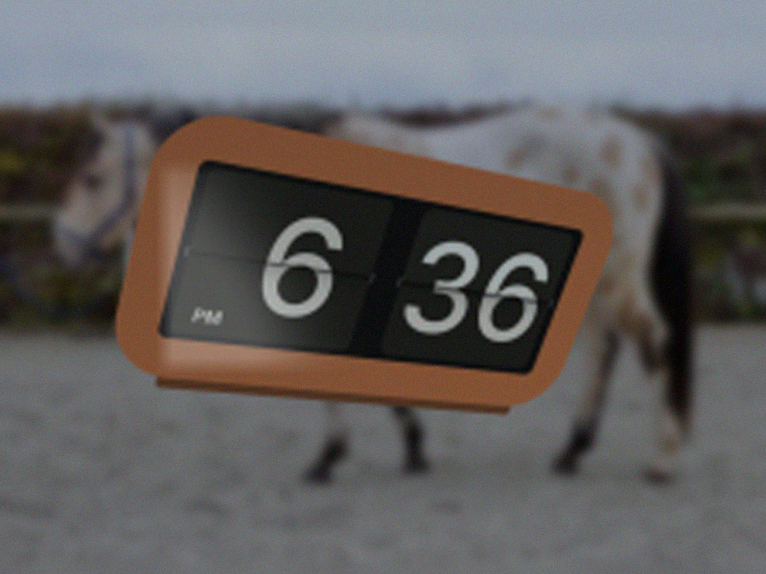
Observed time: 6:36
